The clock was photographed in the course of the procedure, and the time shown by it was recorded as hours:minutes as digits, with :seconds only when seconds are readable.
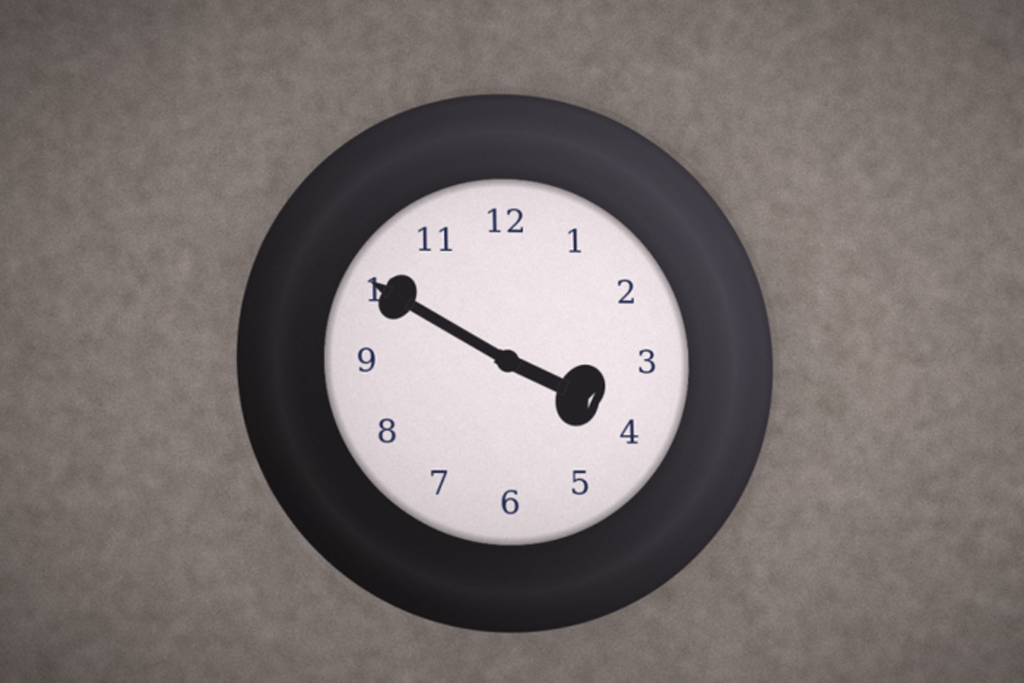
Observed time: 3:50
